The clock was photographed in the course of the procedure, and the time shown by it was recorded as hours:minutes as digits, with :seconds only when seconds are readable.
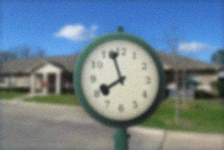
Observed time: 7:57
